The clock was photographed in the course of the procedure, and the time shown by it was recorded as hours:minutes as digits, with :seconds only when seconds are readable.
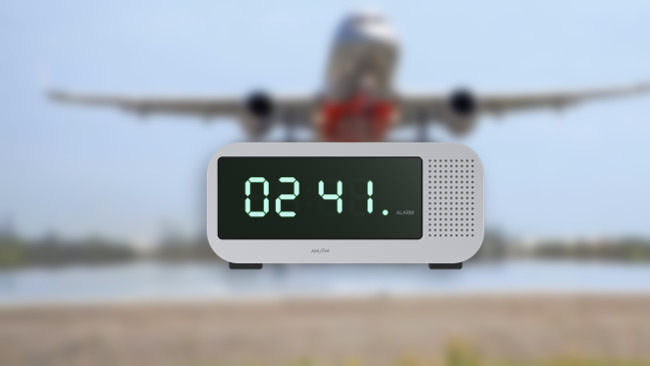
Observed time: 2:41
